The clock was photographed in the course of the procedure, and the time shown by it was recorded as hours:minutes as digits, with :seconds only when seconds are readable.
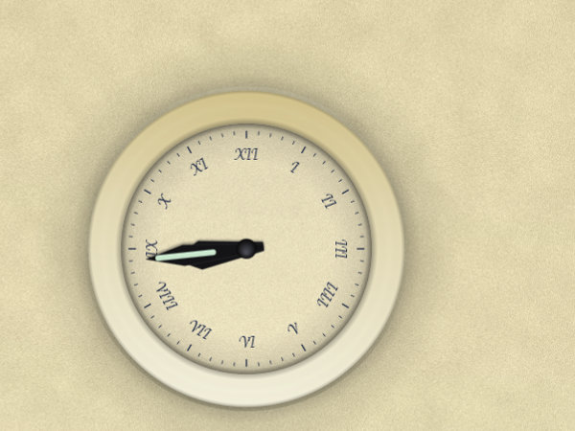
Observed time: 8:44
